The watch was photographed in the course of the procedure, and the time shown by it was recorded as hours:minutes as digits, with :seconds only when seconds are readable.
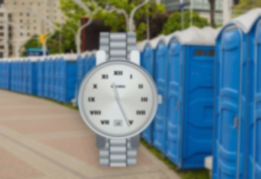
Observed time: 11:26
